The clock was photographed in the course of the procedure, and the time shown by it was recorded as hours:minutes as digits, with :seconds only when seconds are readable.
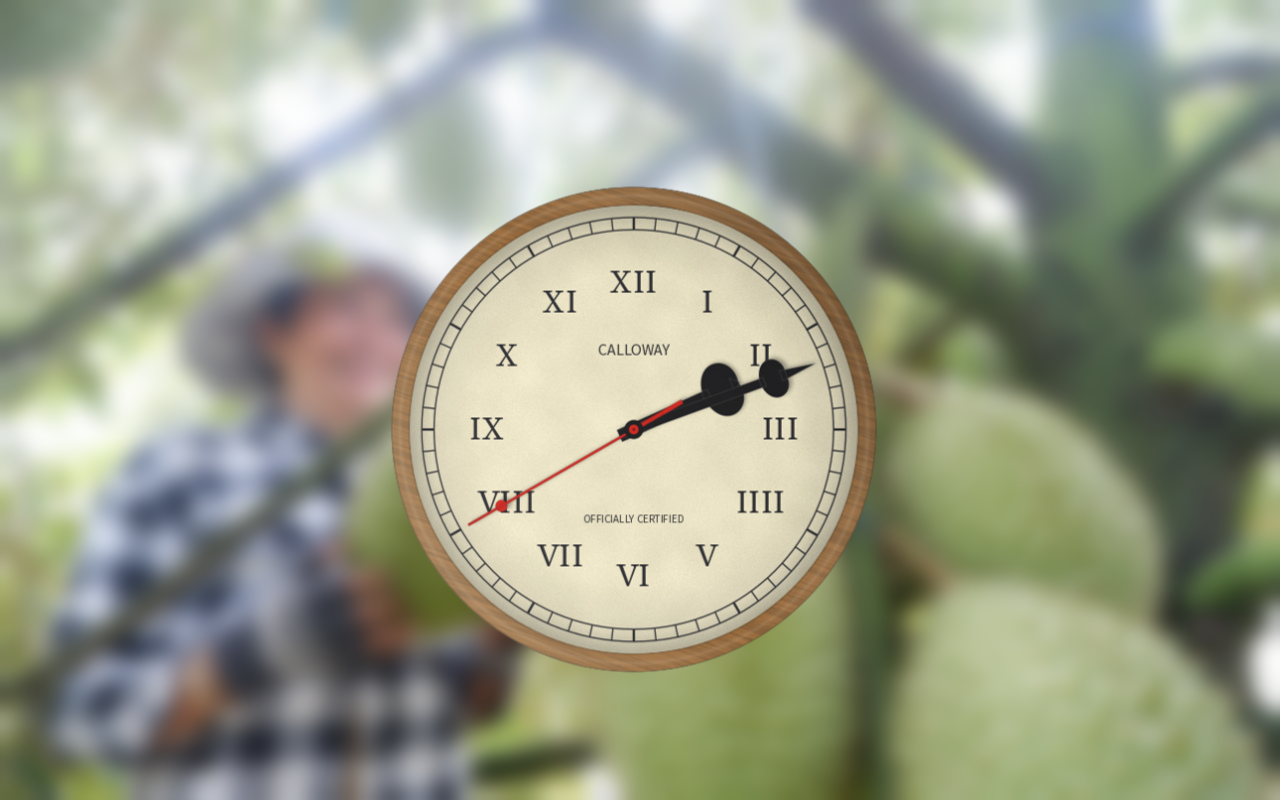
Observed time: 2:11:40
